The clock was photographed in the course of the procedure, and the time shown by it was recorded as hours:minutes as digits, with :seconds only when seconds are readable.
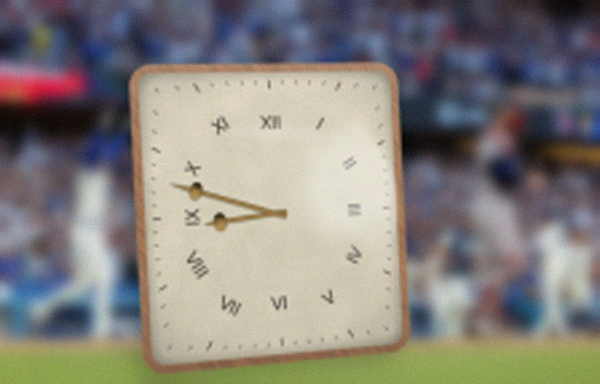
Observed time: 8:48
